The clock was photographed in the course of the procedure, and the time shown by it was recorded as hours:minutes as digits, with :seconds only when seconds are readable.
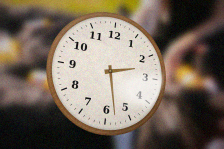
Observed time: 2:28
